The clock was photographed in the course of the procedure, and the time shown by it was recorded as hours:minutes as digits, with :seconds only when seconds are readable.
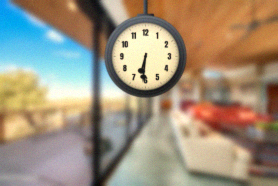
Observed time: 6:31
